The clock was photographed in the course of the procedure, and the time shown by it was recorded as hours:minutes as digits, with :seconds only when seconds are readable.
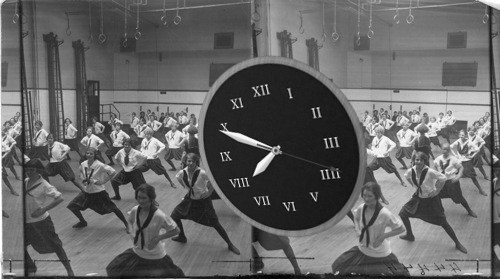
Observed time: 7:49:19
